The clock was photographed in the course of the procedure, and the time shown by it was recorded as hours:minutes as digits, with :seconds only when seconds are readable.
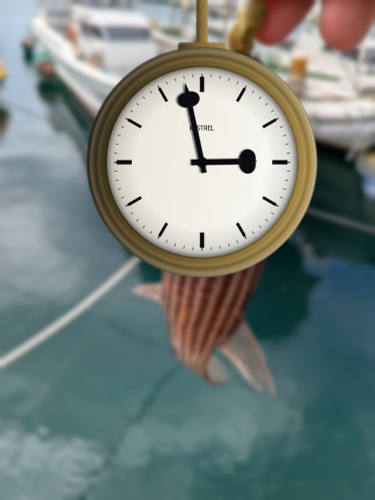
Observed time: 2:58
